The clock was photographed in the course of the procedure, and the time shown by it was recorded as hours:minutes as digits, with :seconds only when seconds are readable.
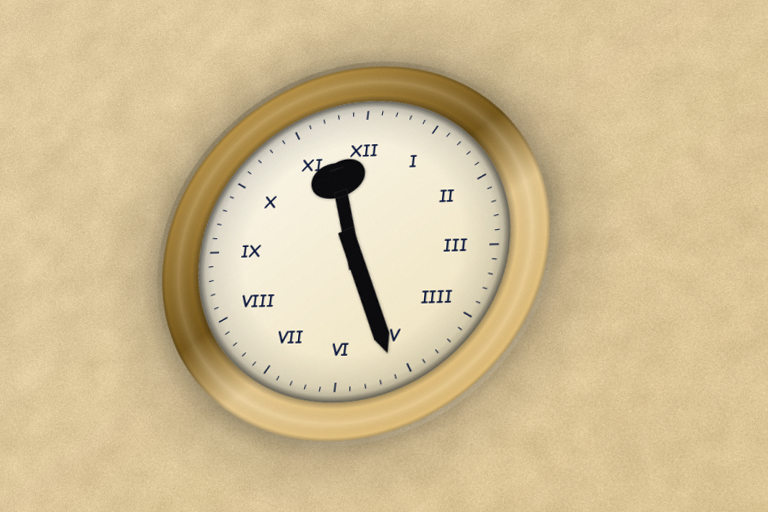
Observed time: 11:26
